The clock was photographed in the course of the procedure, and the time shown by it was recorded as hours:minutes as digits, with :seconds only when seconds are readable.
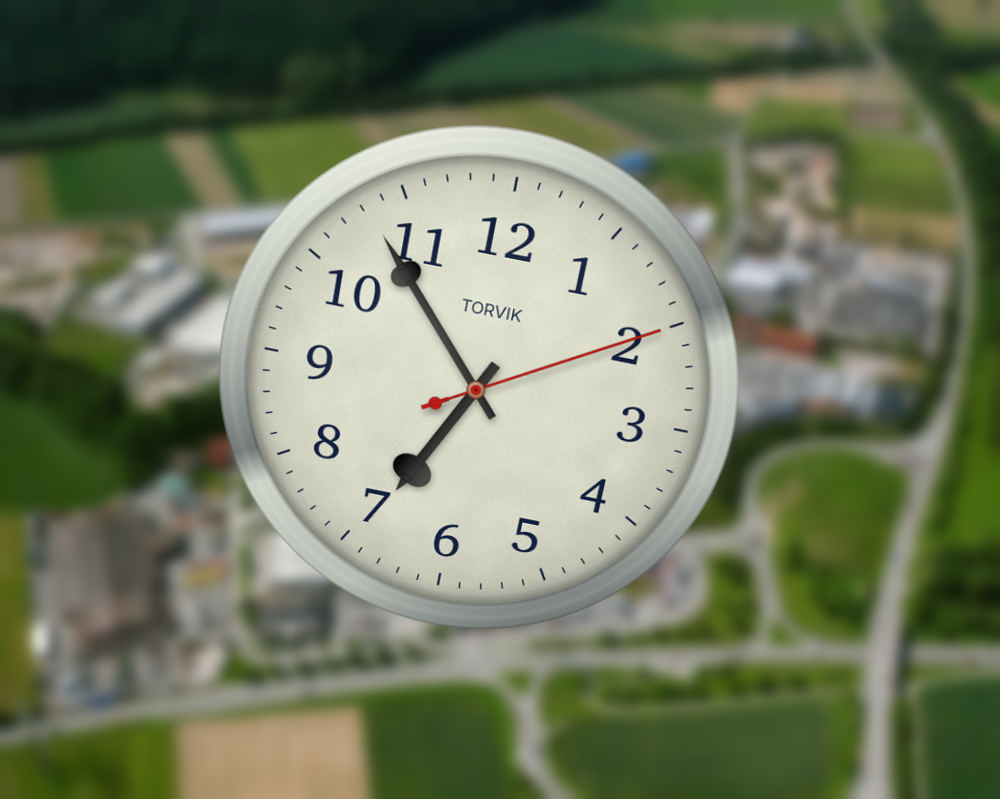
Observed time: 6:53:10
